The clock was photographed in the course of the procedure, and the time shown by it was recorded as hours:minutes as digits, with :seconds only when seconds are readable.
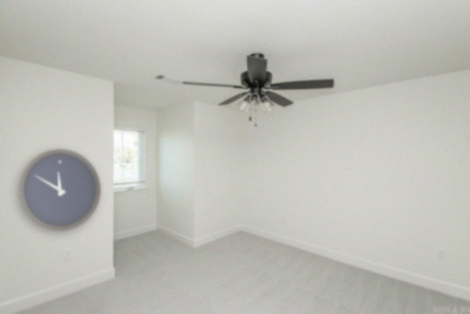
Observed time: 11:50
